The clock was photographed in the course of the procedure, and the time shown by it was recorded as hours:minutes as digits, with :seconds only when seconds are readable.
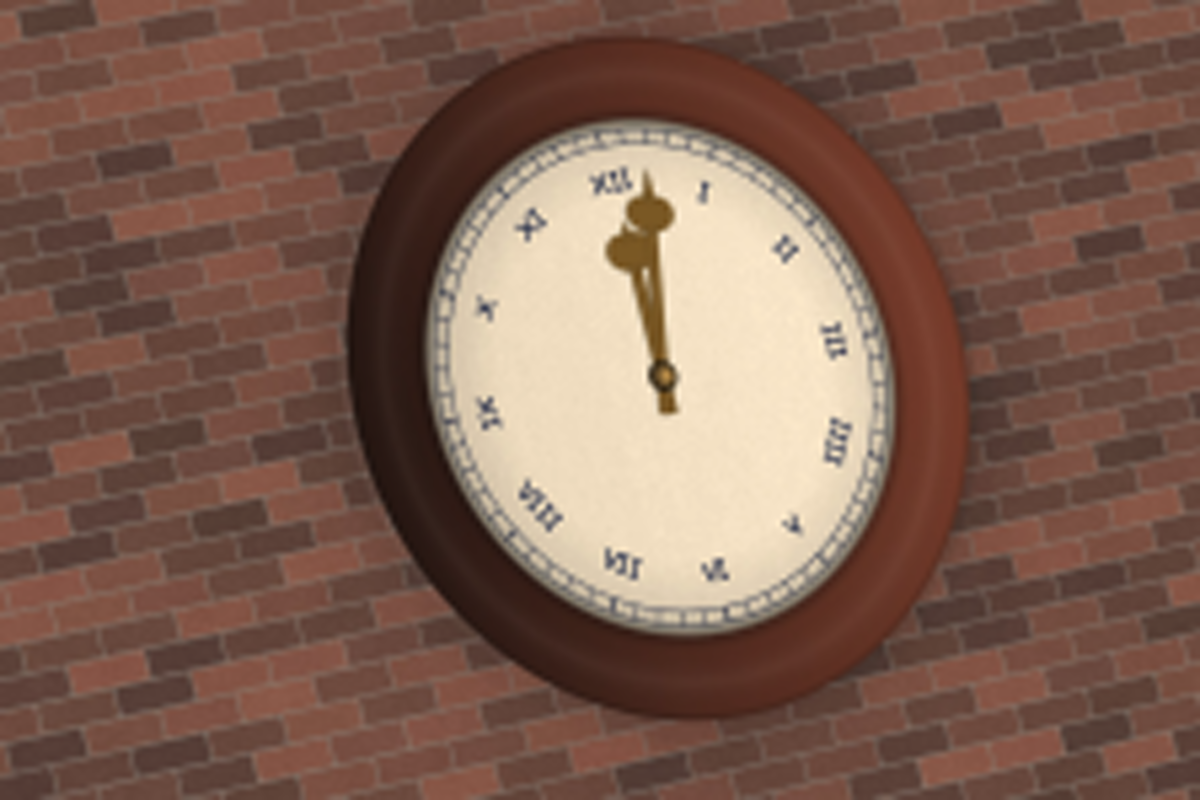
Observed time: 12:02
